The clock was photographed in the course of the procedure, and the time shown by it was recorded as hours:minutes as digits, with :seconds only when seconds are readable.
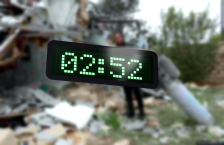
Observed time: 2:52
